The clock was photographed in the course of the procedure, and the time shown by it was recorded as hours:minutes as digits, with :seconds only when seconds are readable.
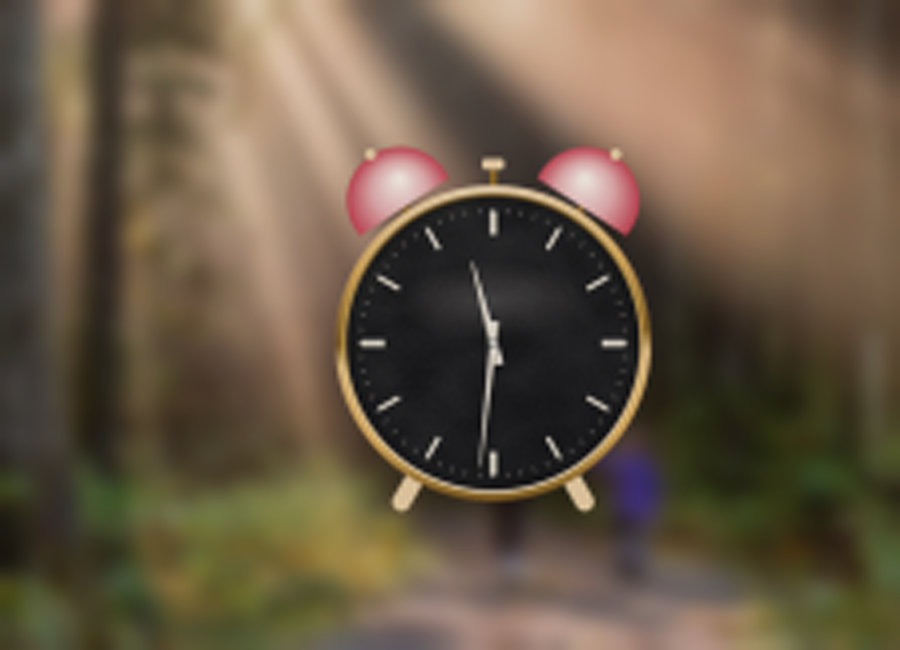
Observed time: 11:31
